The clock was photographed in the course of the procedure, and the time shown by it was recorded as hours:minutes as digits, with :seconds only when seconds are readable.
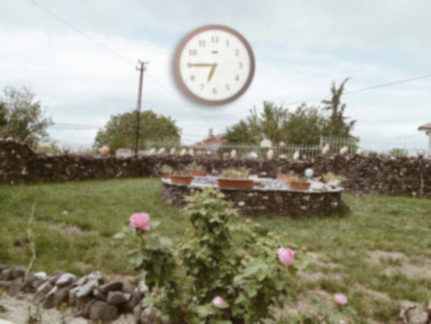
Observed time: 6:45
